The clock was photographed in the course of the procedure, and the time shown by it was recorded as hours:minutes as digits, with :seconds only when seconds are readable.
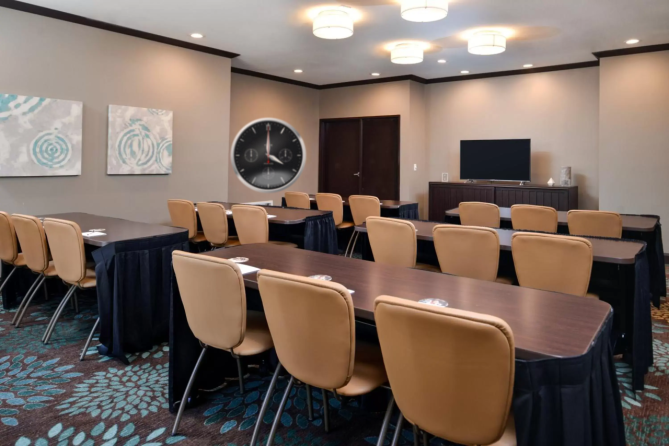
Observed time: 4:00
